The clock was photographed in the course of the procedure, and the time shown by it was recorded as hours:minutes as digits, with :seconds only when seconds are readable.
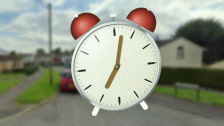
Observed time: 7:02
